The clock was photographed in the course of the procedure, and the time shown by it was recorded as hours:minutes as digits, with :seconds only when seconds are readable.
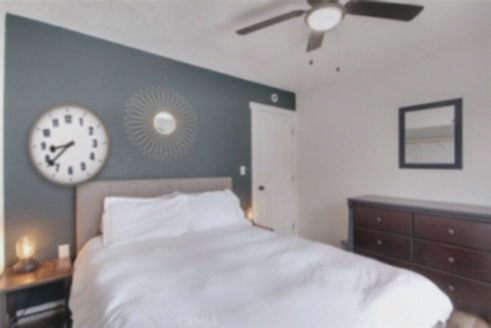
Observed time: 8:38
